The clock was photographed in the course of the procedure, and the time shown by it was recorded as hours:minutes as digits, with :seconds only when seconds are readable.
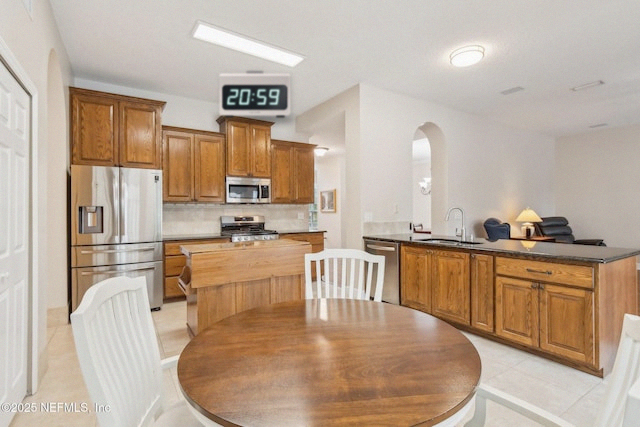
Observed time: 20:59
